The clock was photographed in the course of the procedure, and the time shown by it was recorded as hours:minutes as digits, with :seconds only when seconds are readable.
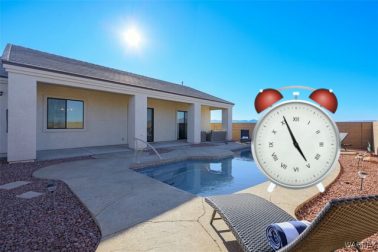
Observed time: 4:56
